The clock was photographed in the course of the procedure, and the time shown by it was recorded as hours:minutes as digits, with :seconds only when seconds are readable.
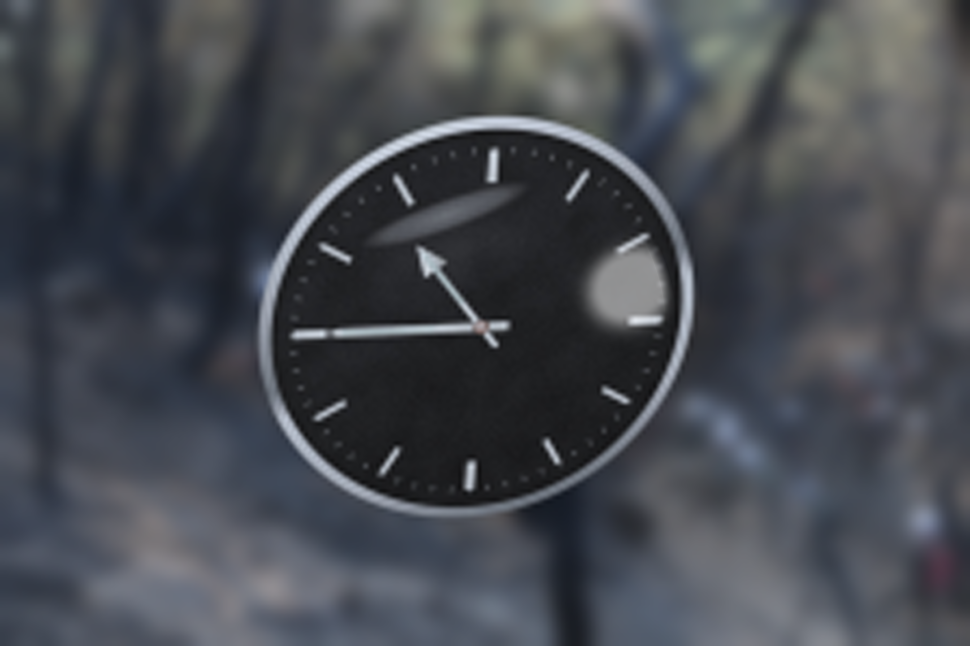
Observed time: 10:45
